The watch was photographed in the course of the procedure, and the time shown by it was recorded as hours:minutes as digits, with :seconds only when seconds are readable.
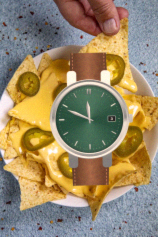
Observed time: 11:49
